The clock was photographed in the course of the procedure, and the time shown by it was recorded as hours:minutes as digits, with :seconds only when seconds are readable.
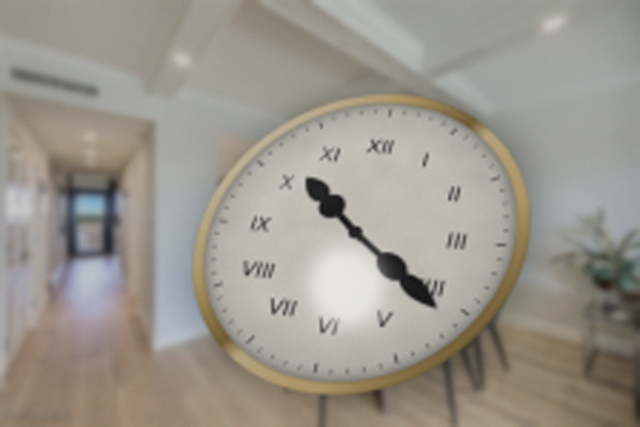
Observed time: 10:21
